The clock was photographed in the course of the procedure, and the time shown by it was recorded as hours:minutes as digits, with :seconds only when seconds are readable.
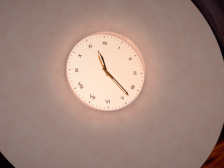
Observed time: 11:23
